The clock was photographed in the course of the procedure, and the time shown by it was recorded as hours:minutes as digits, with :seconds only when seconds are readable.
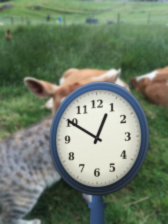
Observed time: 12:50
